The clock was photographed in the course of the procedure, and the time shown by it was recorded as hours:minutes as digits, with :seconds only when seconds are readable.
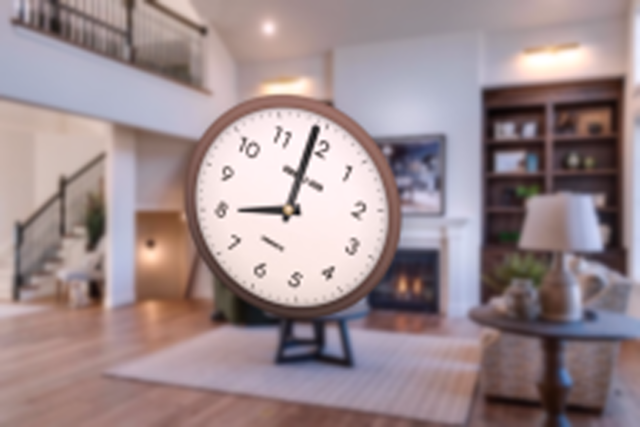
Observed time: 7:59
